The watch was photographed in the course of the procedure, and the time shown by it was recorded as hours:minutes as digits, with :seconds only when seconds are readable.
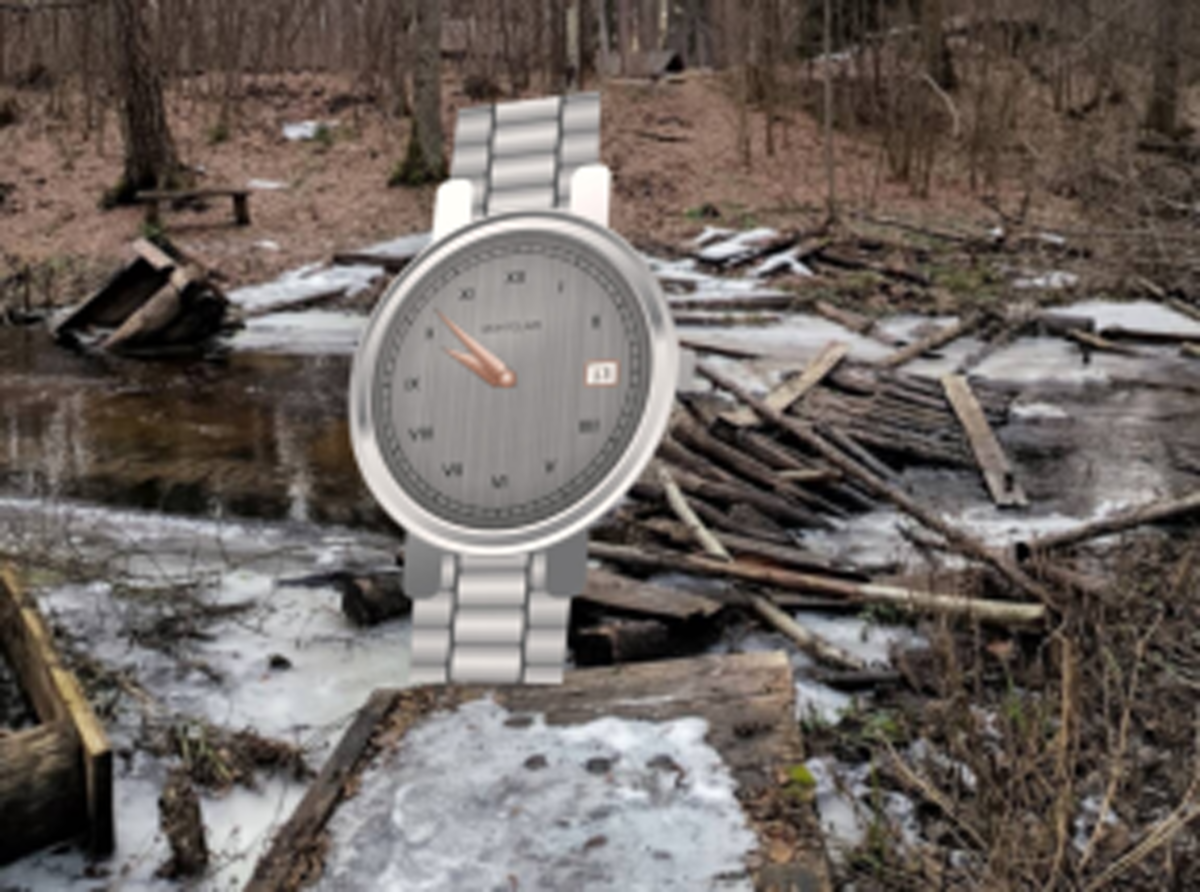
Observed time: 9:52
